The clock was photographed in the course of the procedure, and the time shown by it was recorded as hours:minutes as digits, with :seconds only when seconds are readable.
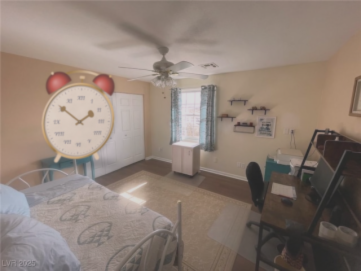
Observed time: 1:51
